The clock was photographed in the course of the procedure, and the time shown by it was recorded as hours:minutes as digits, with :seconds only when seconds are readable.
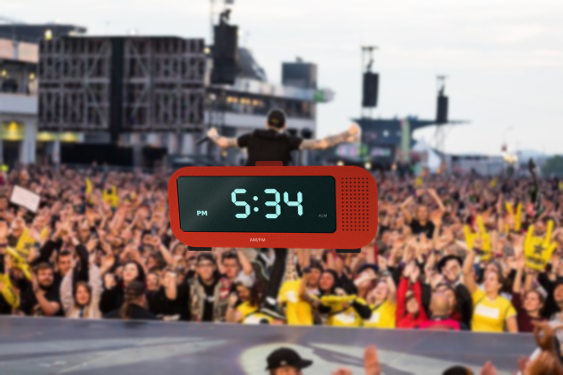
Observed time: 5:34
